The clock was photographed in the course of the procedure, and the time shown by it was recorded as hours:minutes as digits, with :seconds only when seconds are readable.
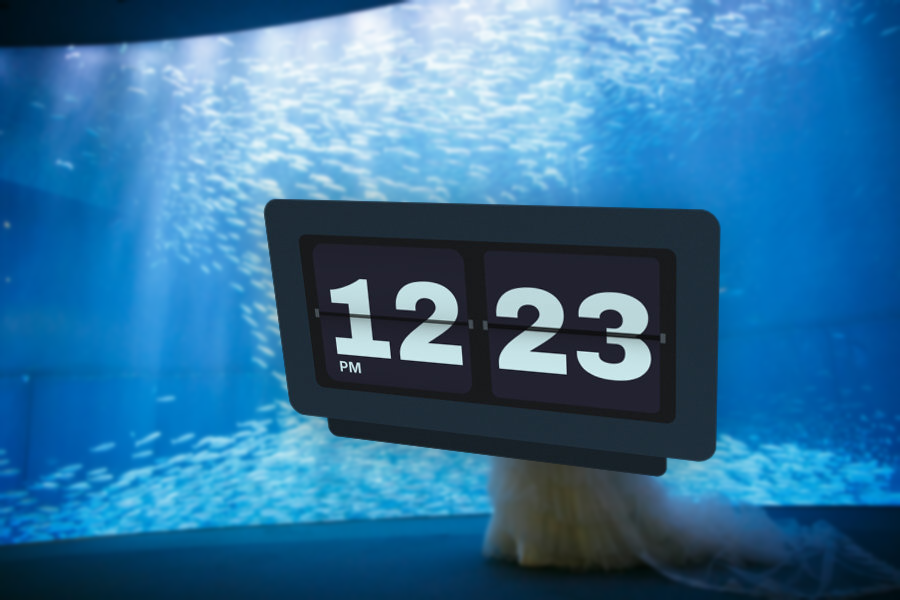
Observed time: 12:23
